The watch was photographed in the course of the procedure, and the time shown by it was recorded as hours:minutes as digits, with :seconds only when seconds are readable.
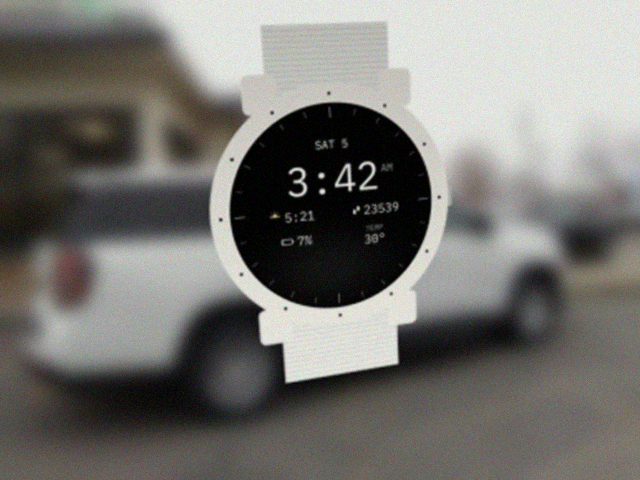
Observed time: 3:42
